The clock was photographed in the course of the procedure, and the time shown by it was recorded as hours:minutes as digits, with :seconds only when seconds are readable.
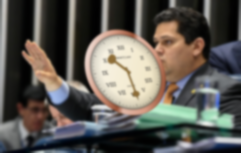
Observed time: 10:29
